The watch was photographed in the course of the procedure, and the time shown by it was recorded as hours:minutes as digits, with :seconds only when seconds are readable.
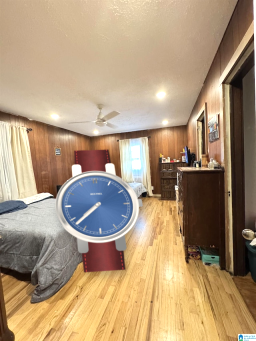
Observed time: 7:38
